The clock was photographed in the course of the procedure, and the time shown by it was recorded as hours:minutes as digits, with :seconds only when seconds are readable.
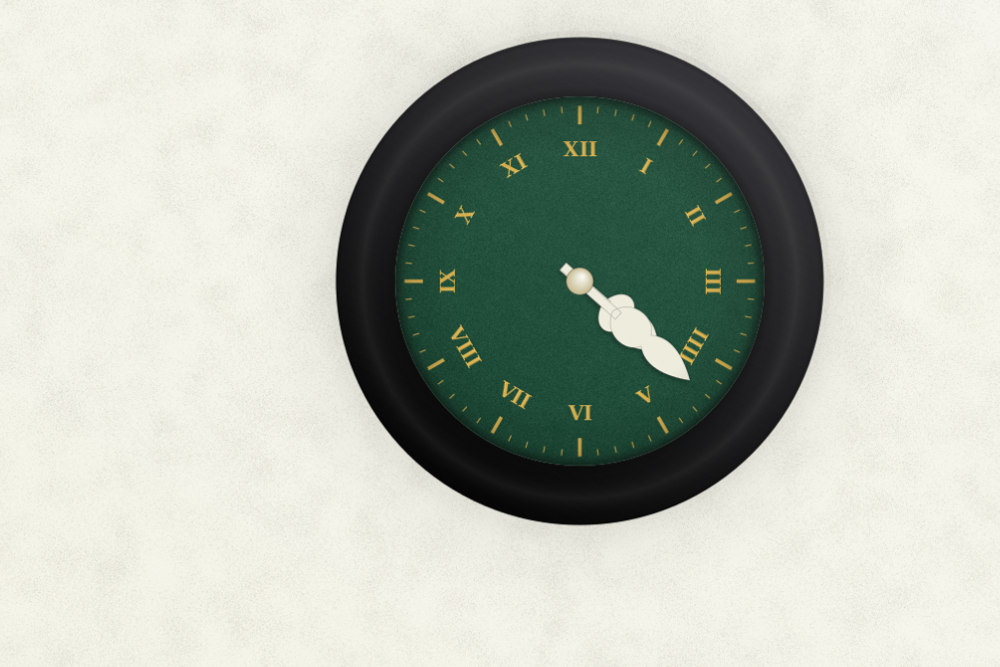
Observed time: 4:22
